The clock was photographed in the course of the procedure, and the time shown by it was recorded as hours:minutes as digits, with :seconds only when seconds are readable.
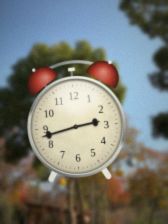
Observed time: 2:43
